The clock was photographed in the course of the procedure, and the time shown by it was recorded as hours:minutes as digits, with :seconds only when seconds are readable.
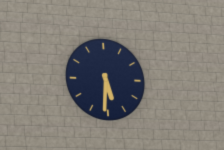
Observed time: 5:31
